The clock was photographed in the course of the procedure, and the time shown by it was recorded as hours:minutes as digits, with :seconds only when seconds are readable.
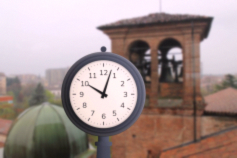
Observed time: 10:03
